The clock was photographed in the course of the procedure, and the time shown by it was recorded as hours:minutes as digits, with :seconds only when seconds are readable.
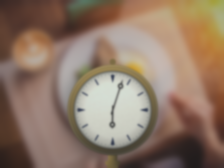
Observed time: 6:03
